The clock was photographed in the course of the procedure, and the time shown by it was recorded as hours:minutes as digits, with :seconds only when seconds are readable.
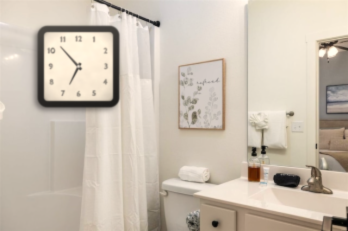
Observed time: 6:53
